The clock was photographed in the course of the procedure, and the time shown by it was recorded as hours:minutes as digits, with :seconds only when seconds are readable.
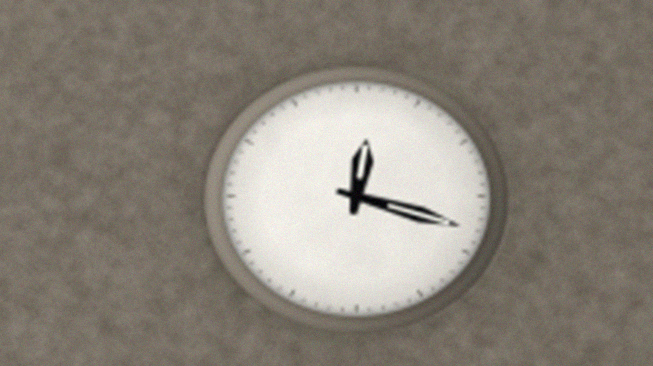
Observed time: 12:18
